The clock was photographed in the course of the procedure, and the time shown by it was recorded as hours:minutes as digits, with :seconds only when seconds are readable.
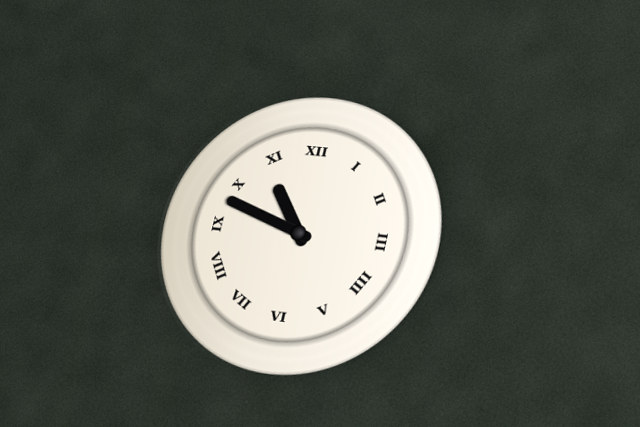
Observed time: 10:48
